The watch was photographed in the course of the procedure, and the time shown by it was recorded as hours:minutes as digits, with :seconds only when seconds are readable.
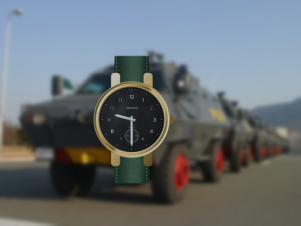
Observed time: 9:30
